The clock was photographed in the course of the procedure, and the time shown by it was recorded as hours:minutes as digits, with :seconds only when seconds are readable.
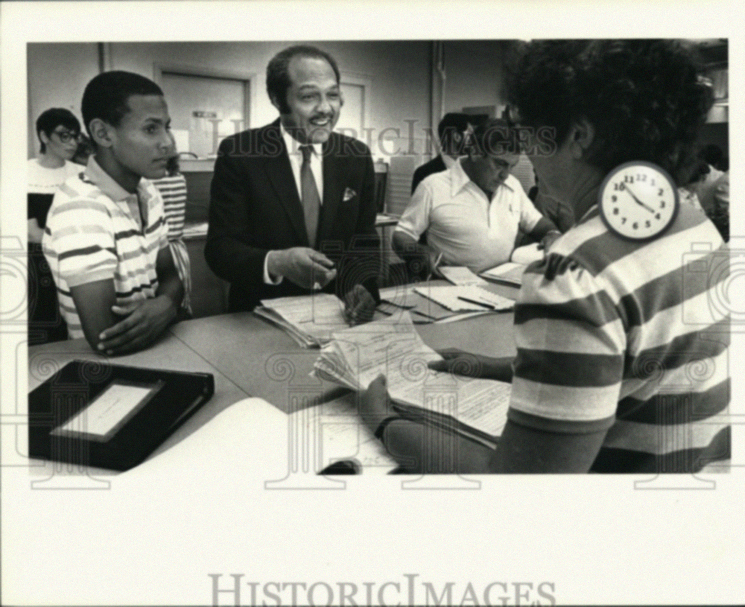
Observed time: 3:52
